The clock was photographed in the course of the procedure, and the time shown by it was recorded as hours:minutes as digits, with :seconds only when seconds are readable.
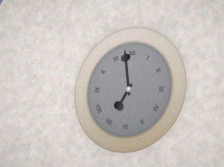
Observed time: 6:58
